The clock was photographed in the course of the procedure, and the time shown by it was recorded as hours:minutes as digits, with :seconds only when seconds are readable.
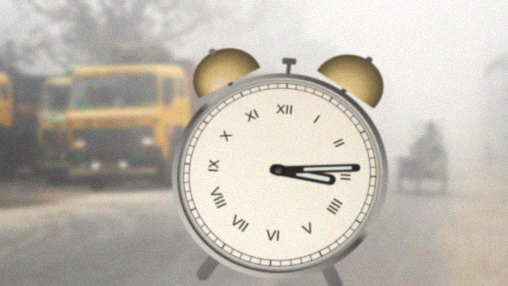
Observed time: 3:14
